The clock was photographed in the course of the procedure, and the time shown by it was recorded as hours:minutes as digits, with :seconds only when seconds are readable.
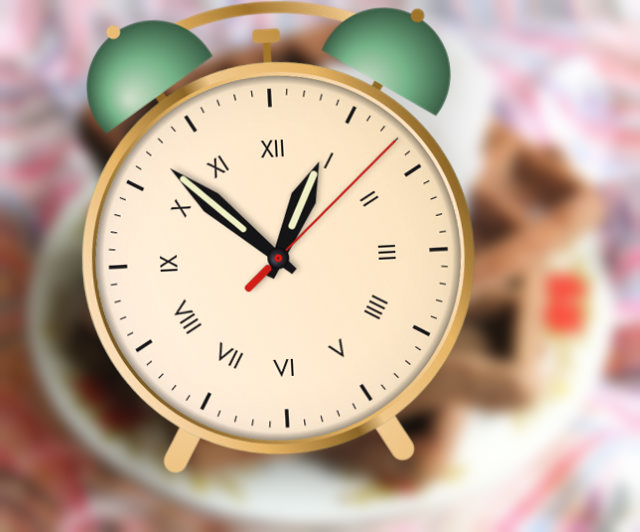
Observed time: 12:52:08
